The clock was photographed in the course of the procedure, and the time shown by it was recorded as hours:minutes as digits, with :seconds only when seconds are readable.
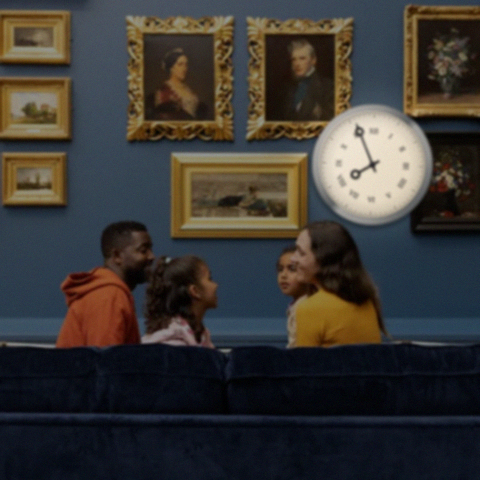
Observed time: 7:56
